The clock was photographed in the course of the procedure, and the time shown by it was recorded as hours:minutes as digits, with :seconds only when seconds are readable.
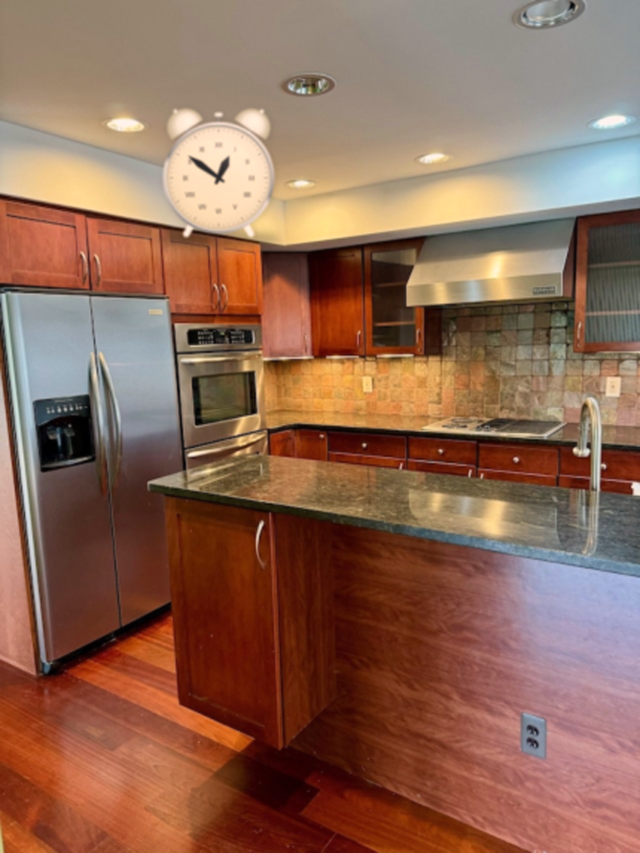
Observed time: 12:51
